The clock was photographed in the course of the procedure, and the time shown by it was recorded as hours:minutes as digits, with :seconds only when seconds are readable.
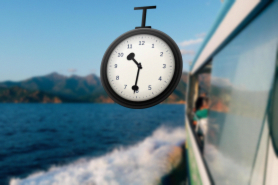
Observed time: 10:31
